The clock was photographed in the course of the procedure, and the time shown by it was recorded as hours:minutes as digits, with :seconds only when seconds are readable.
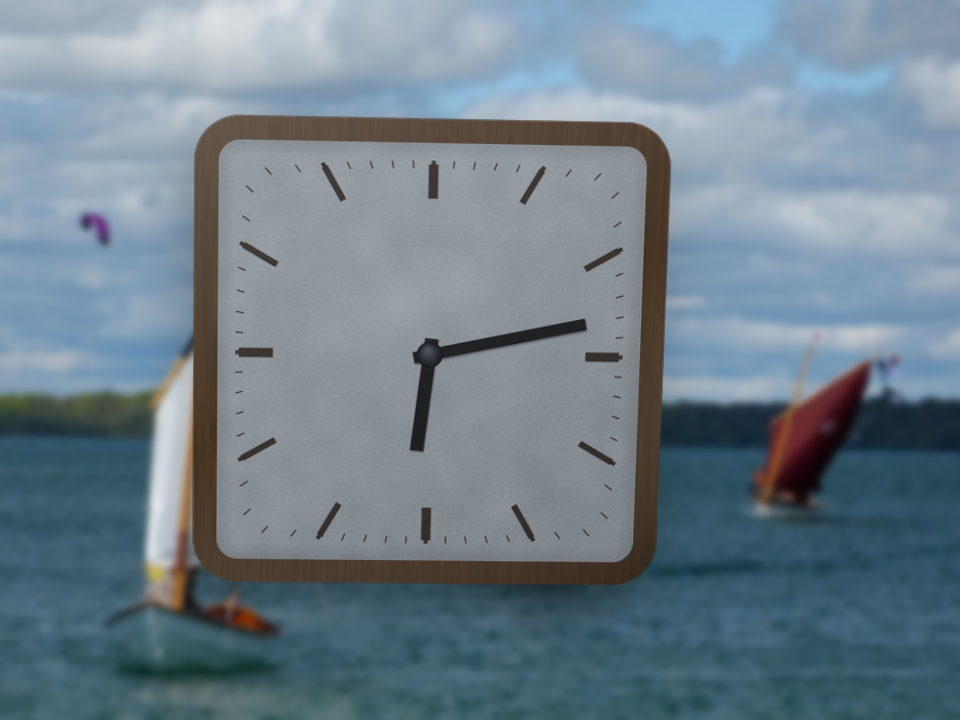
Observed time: 6:13
